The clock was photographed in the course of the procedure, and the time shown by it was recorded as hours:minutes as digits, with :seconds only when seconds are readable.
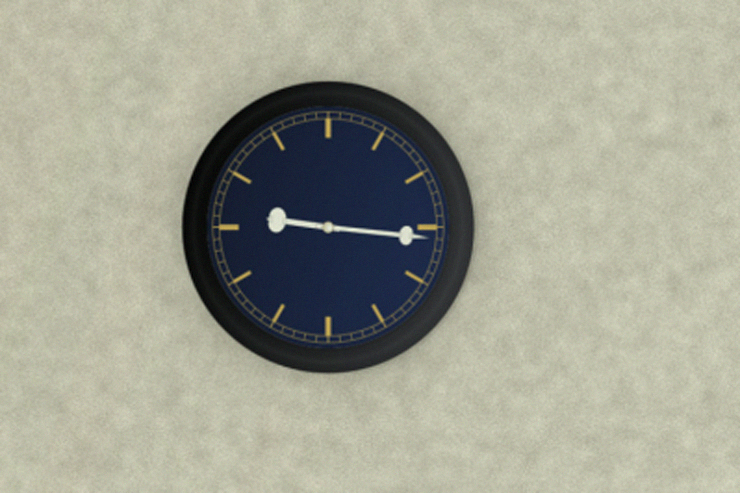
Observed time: 9:16
